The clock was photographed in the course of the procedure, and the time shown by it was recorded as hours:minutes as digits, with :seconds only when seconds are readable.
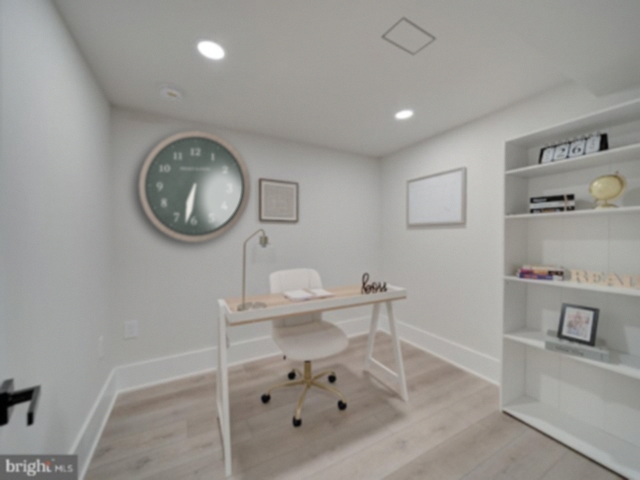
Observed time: 6:32
